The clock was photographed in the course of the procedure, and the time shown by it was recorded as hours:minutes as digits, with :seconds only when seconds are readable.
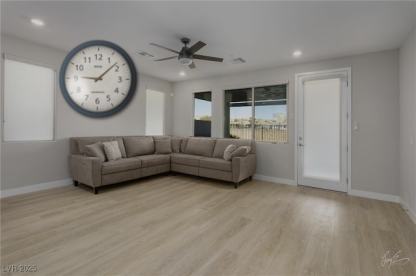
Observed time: 9:08
